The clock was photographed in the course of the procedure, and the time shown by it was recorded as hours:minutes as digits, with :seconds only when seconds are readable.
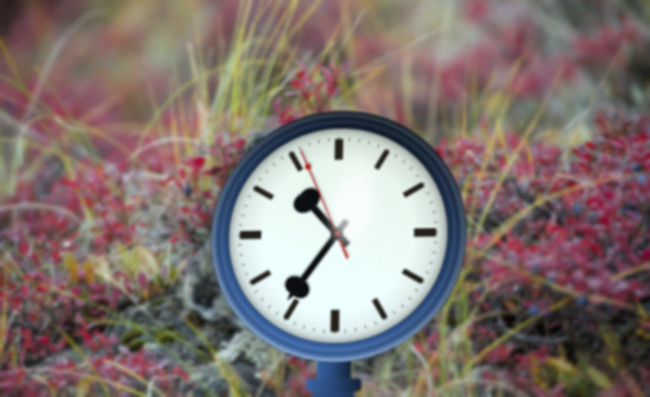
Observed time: 10:35:56
